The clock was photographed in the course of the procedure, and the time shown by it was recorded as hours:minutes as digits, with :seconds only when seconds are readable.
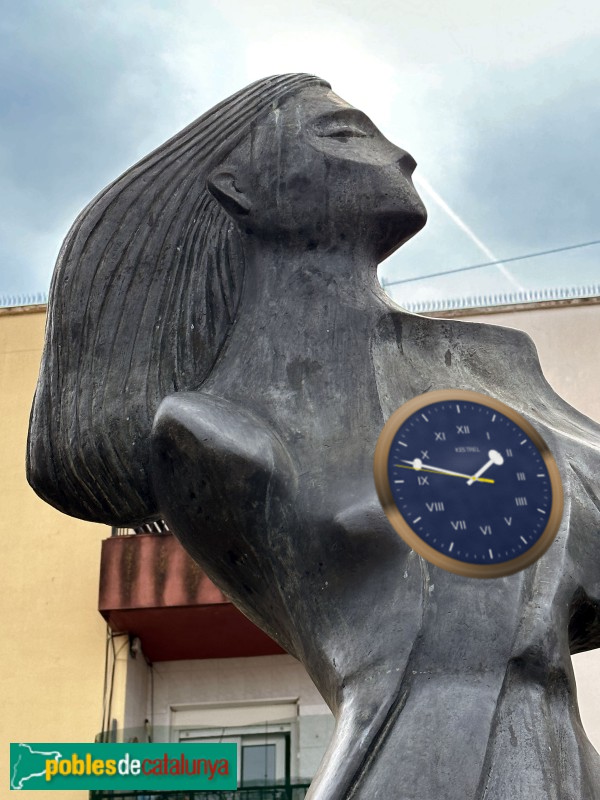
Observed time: 1:47:47
